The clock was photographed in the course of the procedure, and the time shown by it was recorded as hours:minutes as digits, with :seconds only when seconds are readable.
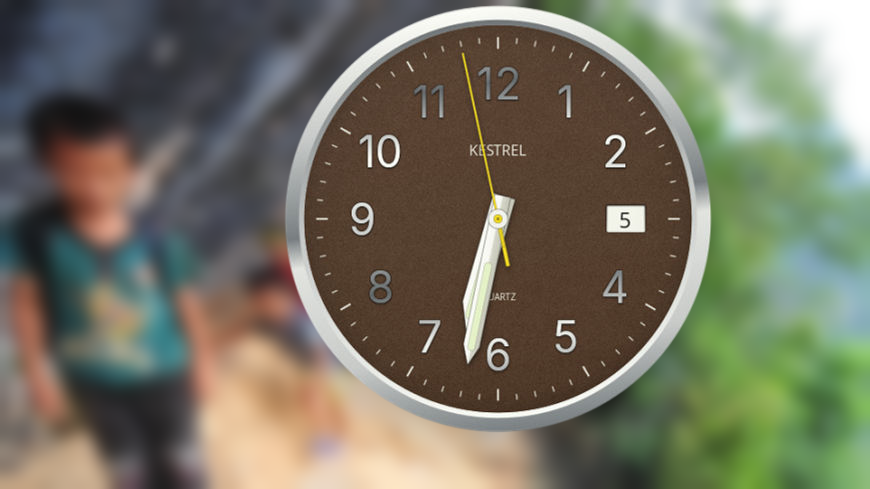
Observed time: 6:31:58
